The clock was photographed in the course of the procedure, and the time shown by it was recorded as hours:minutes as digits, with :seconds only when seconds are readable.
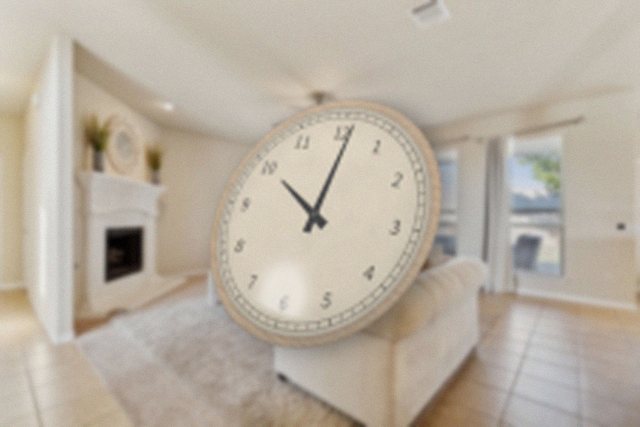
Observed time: 10:01
